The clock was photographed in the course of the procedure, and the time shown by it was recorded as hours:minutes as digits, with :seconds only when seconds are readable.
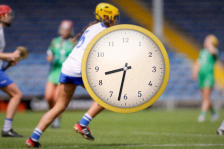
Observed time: 8:32
